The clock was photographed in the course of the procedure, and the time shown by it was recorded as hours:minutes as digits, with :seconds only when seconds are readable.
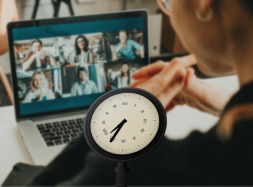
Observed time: 7:35
